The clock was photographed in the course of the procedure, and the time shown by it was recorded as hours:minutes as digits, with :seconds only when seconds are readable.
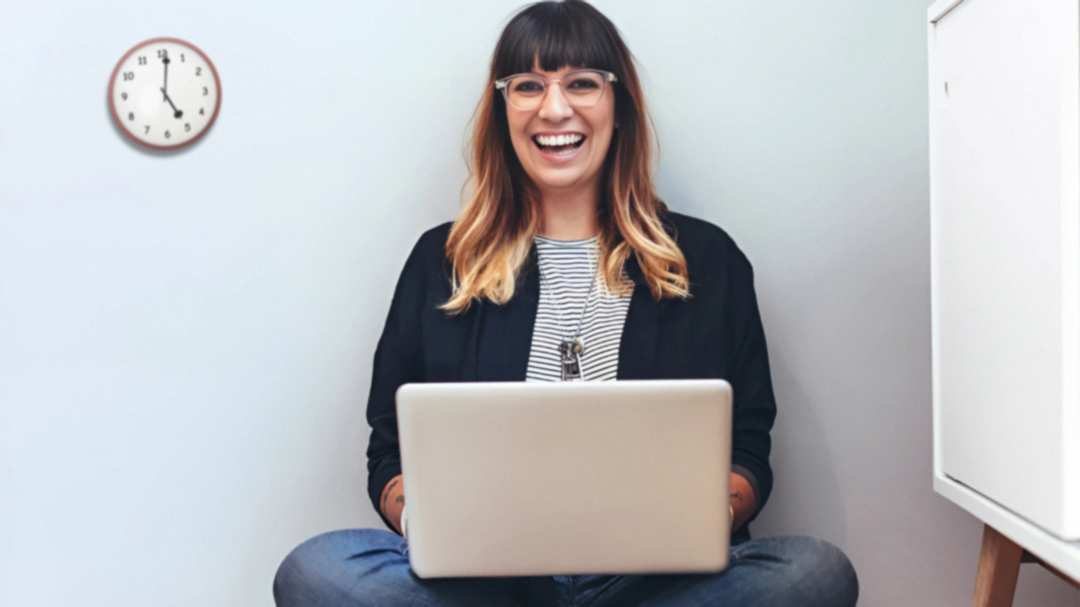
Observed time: 5:01
